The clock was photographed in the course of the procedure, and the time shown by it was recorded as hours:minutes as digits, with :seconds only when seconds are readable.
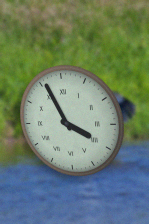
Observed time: 3:56
